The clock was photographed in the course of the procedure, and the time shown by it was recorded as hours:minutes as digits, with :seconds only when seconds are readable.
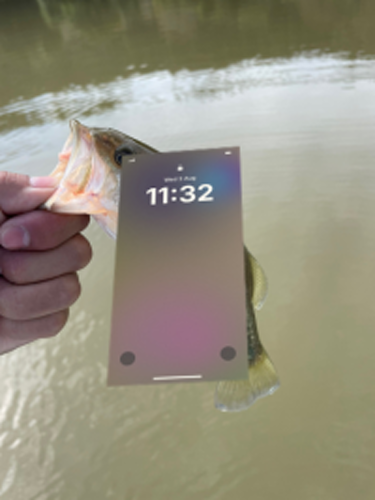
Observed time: 11:32
